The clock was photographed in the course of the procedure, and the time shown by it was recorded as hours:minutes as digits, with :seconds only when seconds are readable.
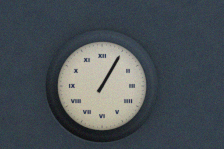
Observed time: 1:05
